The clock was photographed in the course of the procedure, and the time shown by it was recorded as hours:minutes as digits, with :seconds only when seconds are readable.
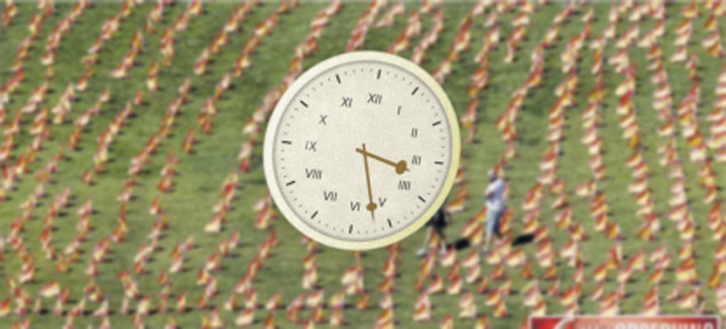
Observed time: 3:27
